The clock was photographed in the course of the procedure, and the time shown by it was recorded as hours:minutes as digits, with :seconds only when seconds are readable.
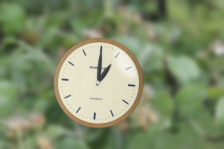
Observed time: 1:00
